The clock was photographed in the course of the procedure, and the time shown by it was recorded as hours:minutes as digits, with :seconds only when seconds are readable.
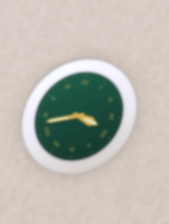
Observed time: 3:43
